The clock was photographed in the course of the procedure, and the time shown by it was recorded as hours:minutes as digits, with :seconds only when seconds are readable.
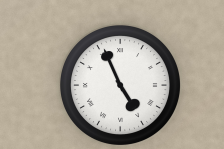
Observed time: 4:56
